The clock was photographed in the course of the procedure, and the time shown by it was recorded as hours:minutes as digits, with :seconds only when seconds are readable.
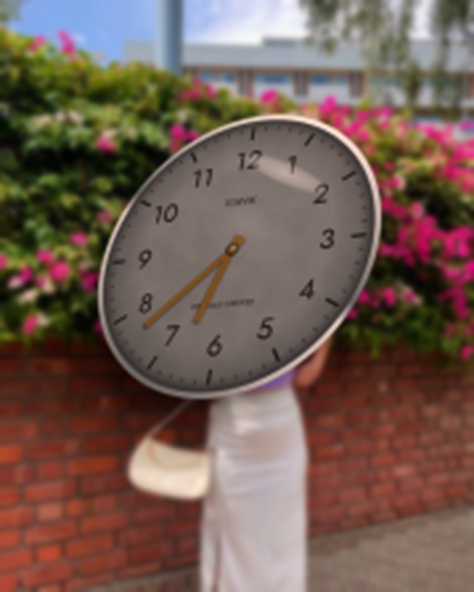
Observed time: 6:38
